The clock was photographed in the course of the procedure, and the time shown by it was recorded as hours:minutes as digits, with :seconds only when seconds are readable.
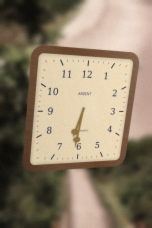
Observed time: 6:31
